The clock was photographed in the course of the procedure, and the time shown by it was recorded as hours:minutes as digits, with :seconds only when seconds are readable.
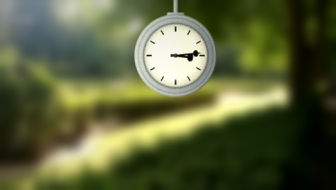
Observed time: 3:14
